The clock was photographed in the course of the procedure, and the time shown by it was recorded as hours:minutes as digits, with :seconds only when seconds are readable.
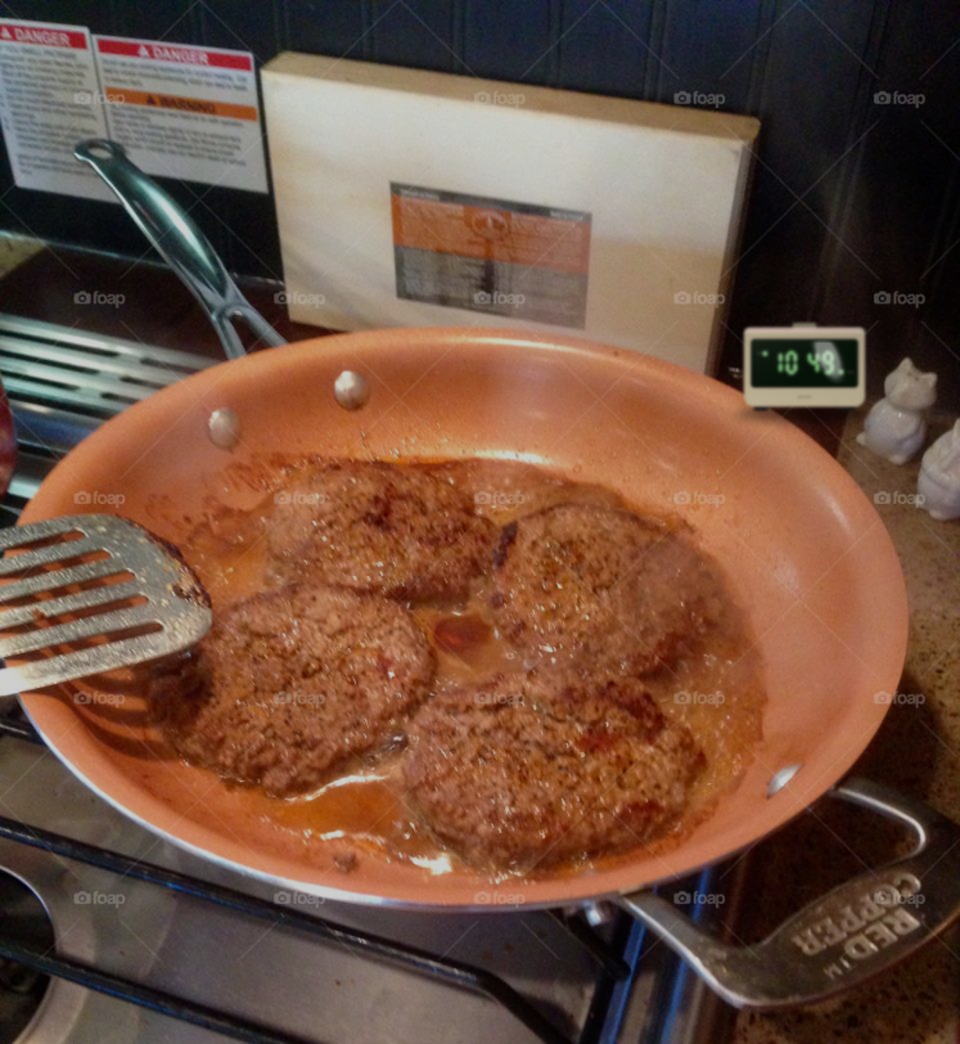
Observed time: 10:49
